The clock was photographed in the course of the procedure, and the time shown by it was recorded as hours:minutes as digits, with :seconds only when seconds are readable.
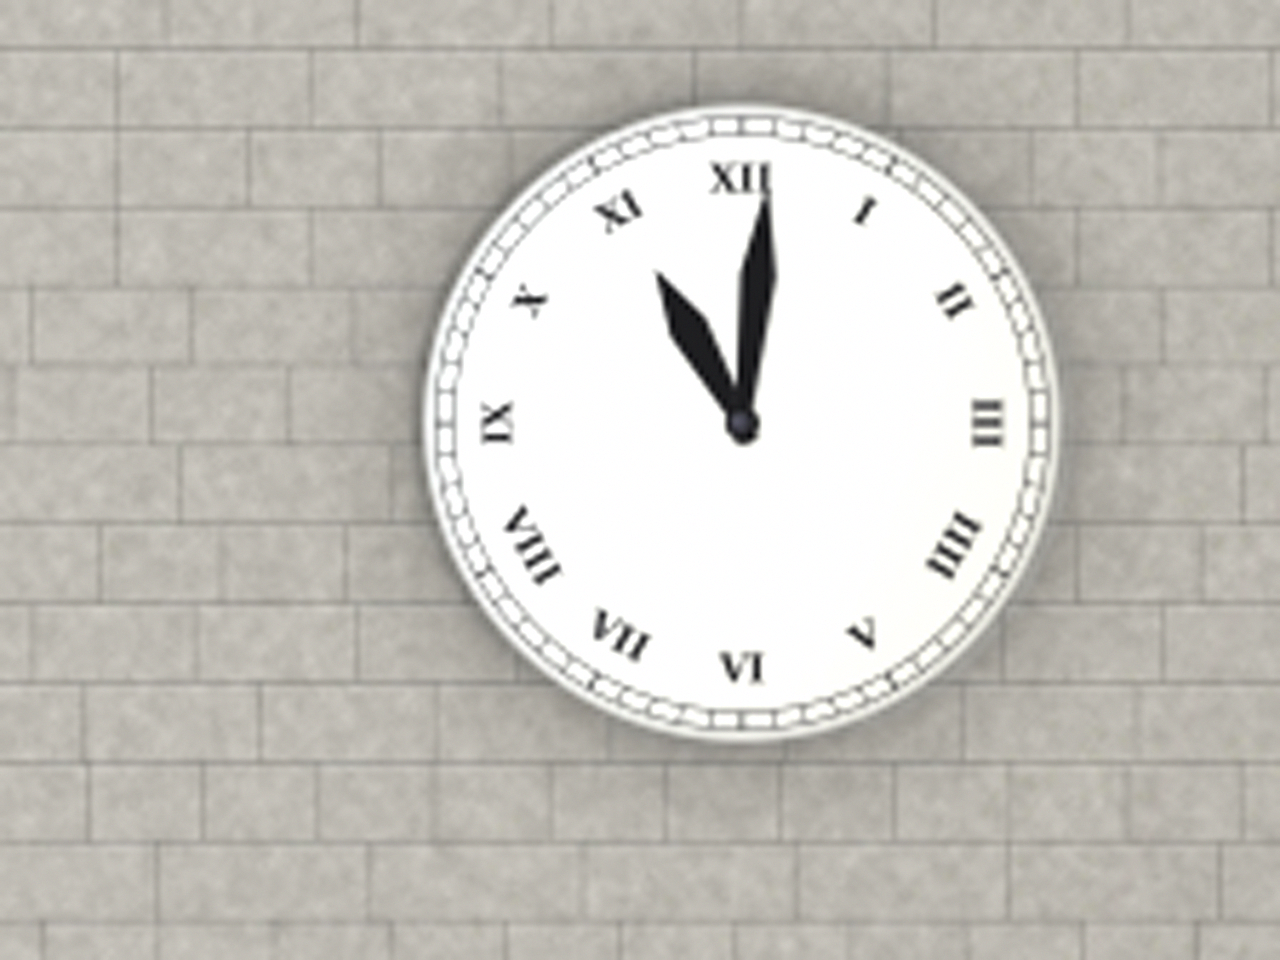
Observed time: 11:01
